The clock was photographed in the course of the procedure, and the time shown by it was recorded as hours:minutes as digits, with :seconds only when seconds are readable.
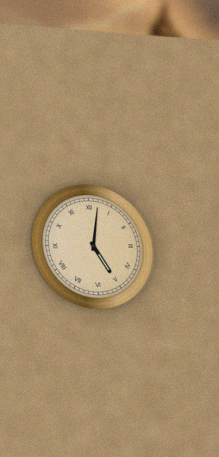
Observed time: 5:02
